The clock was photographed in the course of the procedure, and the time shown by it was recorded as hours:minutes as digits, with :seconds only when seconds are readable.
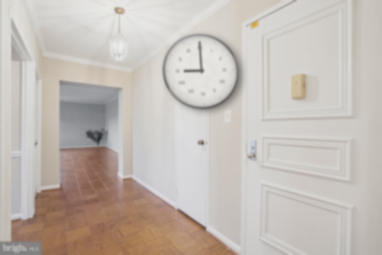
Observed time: 9:00
